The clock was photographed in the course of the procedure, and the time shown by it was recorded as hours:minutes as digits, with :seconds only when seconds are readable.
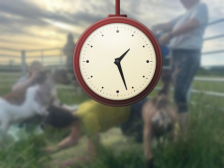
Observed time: 1:27
